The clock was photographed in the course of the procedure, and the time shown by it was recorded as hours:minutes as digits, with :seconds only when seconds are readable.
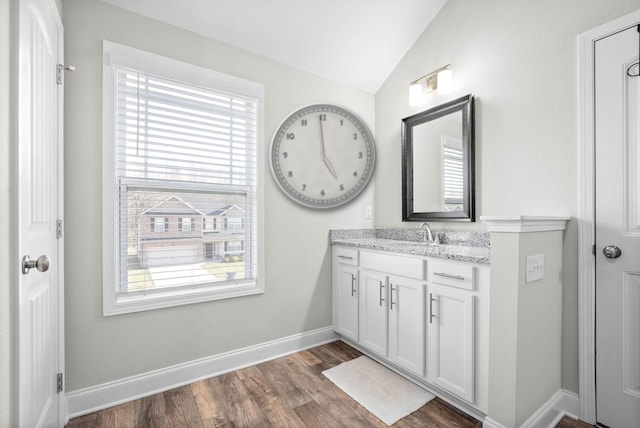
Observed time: 4:59
